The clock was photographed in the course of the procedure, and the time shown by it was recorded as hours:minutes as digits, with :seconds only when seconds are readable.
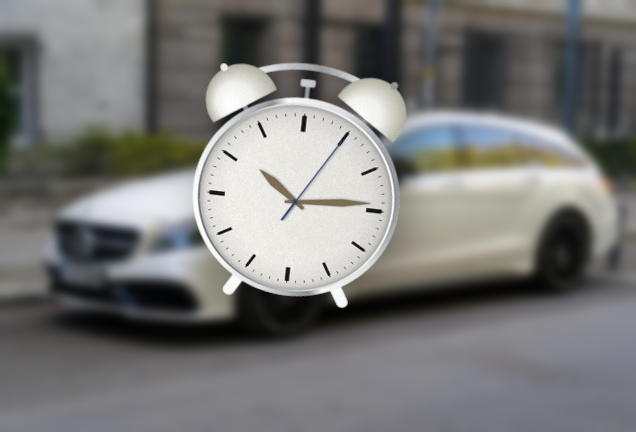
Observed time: 10:14:05
